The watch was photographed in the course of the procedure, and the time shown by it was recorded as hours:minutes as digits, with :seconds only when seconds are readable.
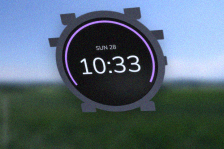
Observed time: 10:33
